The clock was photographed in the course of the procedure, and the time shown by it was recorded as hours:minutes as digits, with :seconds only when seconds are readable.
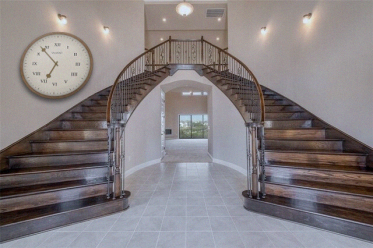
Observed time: 6:53
